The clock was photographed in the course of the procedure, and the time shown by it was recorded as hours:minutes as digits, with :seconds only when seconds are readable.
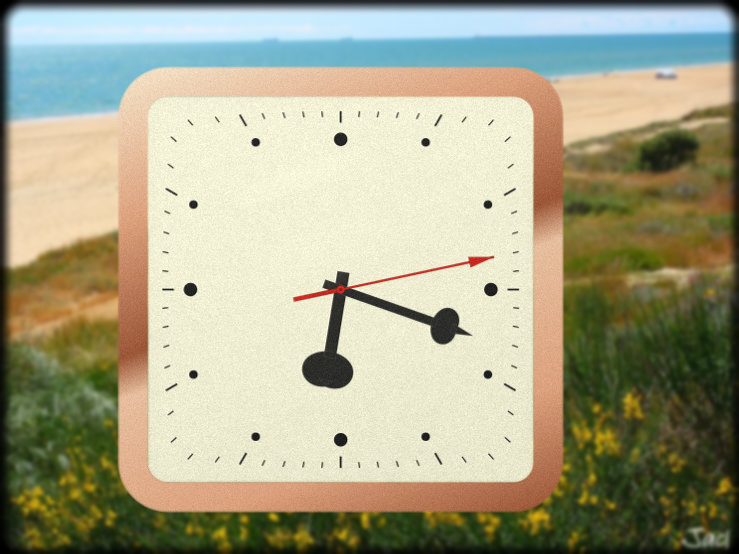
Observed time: 6:18:13
